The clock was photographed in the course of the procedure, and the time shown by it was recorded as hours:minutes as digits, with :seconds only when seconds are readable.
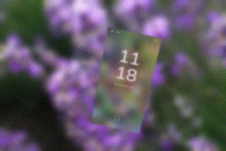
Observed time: 11:18
